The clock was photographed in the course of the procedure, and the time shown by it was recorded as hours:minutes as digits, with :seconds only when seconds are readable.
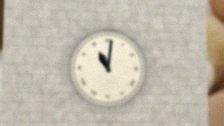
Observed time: 11:01
